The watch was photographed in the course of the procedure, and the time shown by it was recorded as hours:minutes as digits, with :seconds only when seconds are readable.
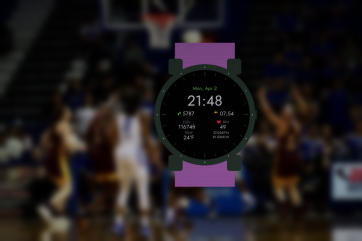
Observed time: 21:48
